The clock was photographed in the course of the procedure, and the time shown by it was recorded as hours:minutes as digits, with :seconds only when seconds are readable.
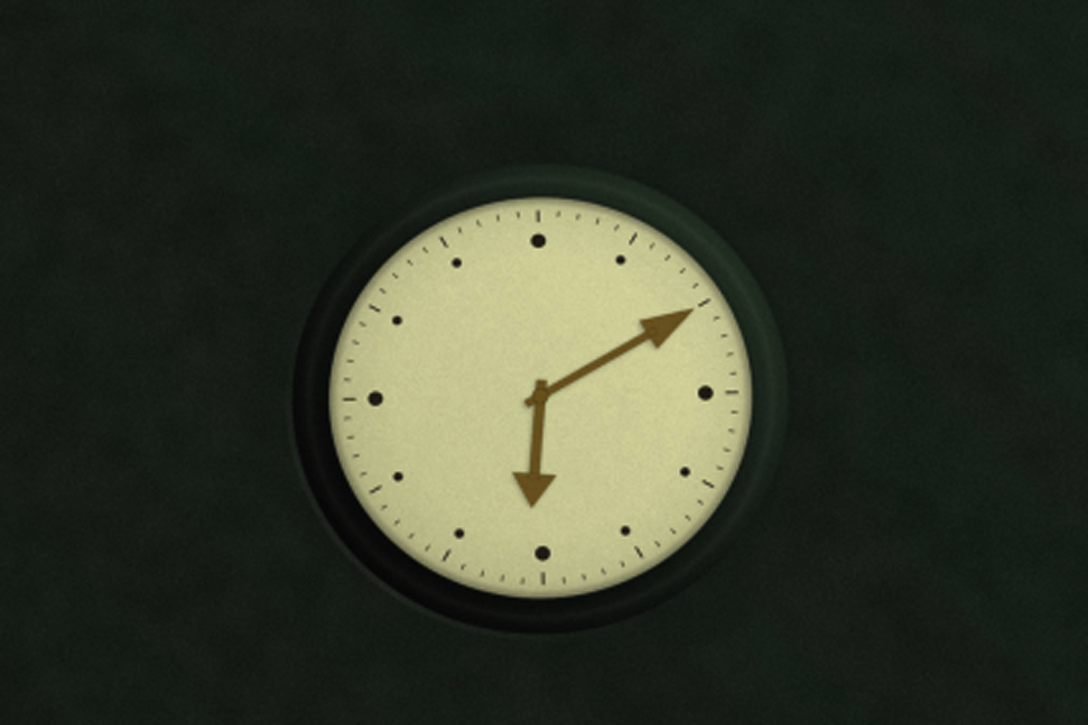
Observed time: 6:10
